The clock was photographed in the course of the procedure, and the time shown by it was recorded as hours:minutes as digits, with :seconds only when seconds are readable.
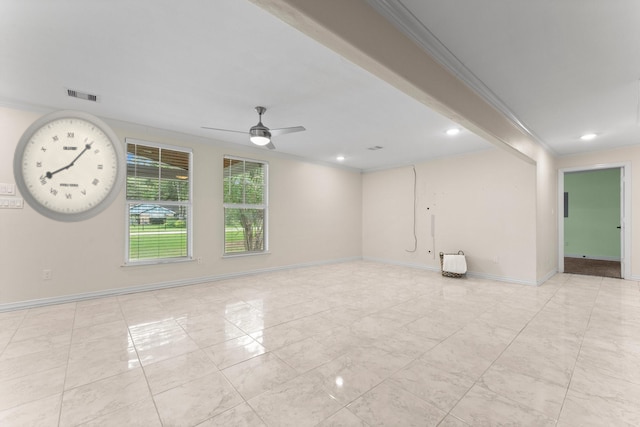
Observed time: 8:07
